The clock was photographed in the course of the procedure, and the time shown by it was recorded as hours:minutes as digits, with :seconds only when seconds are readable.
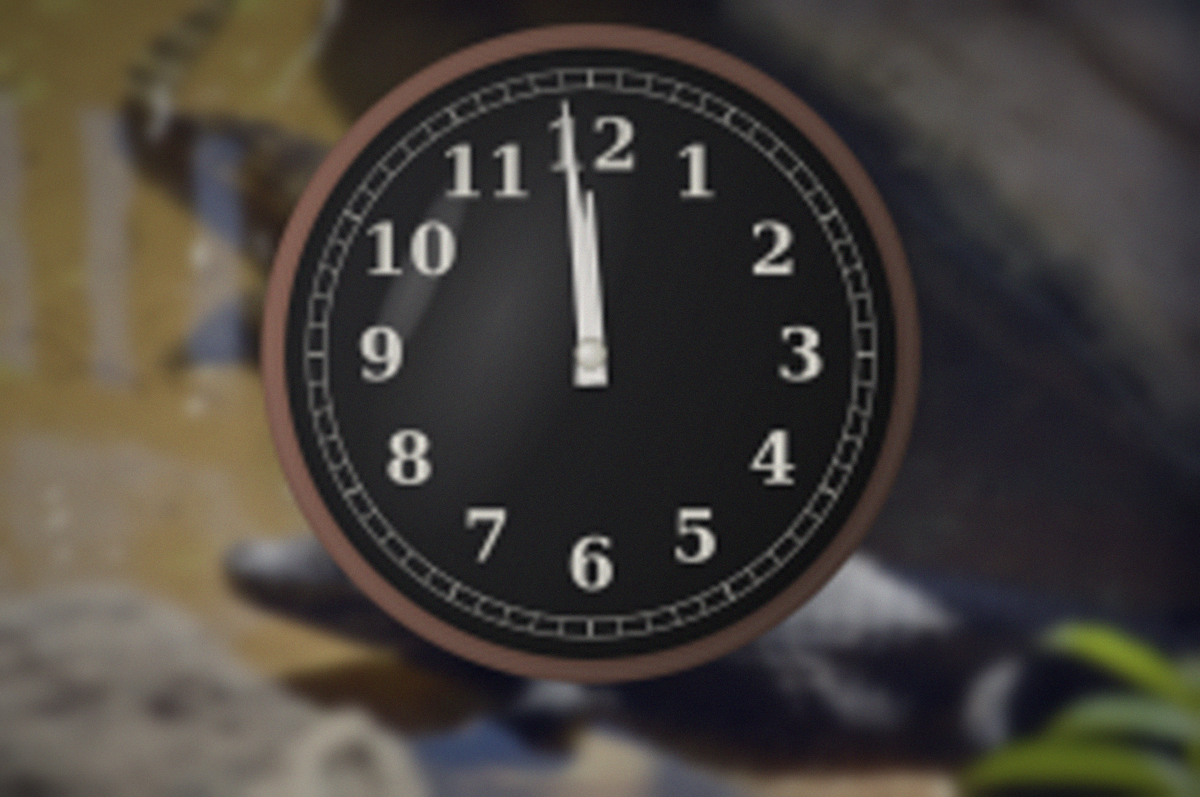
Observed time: 11:59
